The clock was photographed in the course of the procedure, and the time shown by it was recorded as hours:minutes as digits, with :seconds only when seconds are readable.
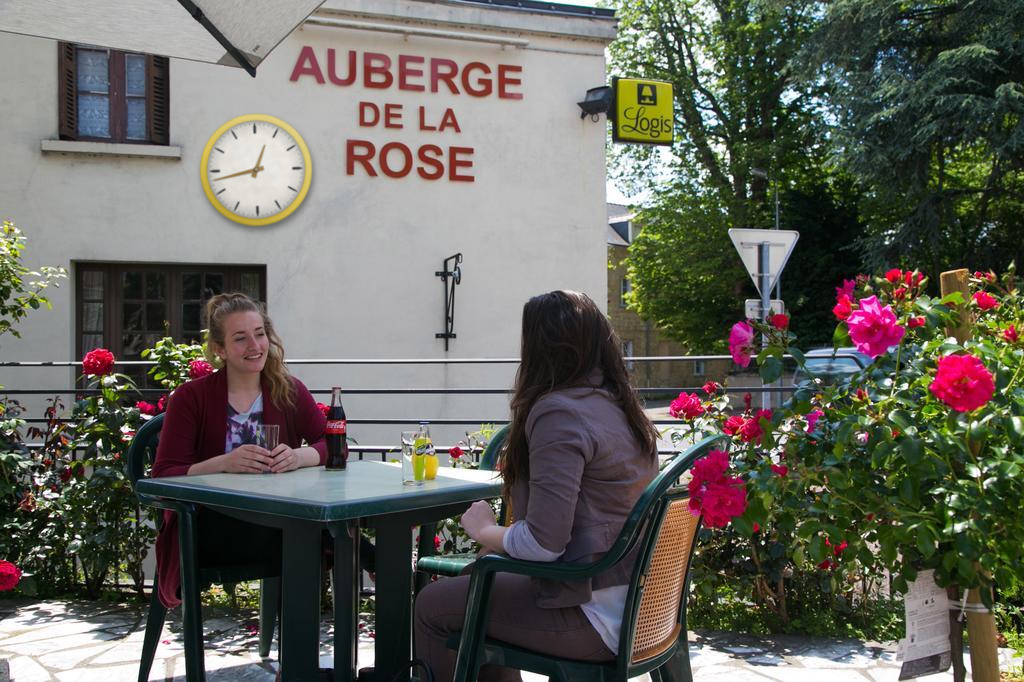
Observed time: 12:43
